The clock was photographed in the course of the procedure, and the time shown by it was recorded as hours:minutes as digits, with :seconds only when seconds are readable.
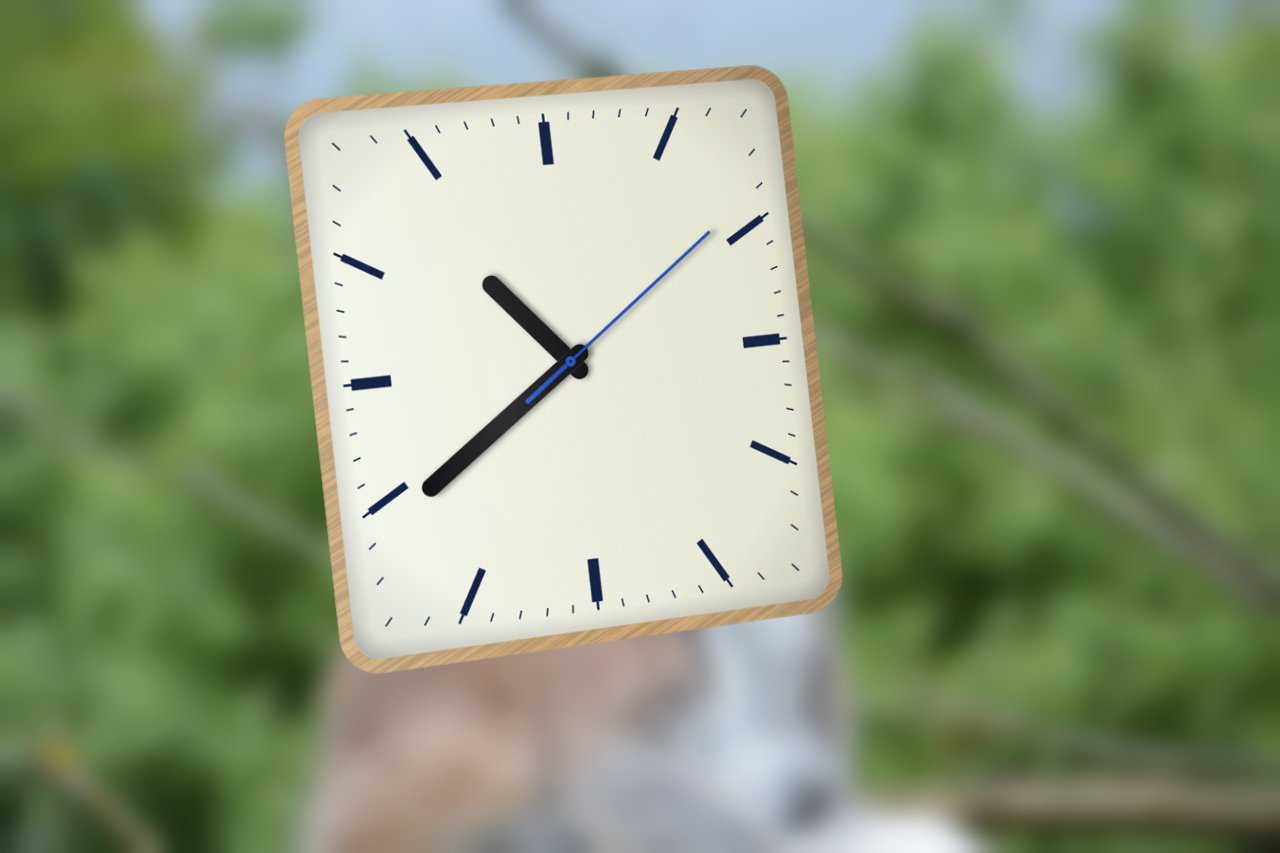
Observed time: 10:39:09
